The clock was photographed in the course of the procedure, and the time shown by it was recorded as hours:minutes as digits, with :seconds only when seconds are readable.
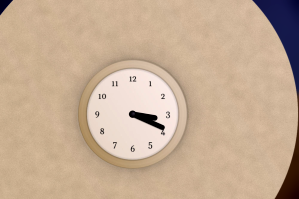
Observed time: 3:19
